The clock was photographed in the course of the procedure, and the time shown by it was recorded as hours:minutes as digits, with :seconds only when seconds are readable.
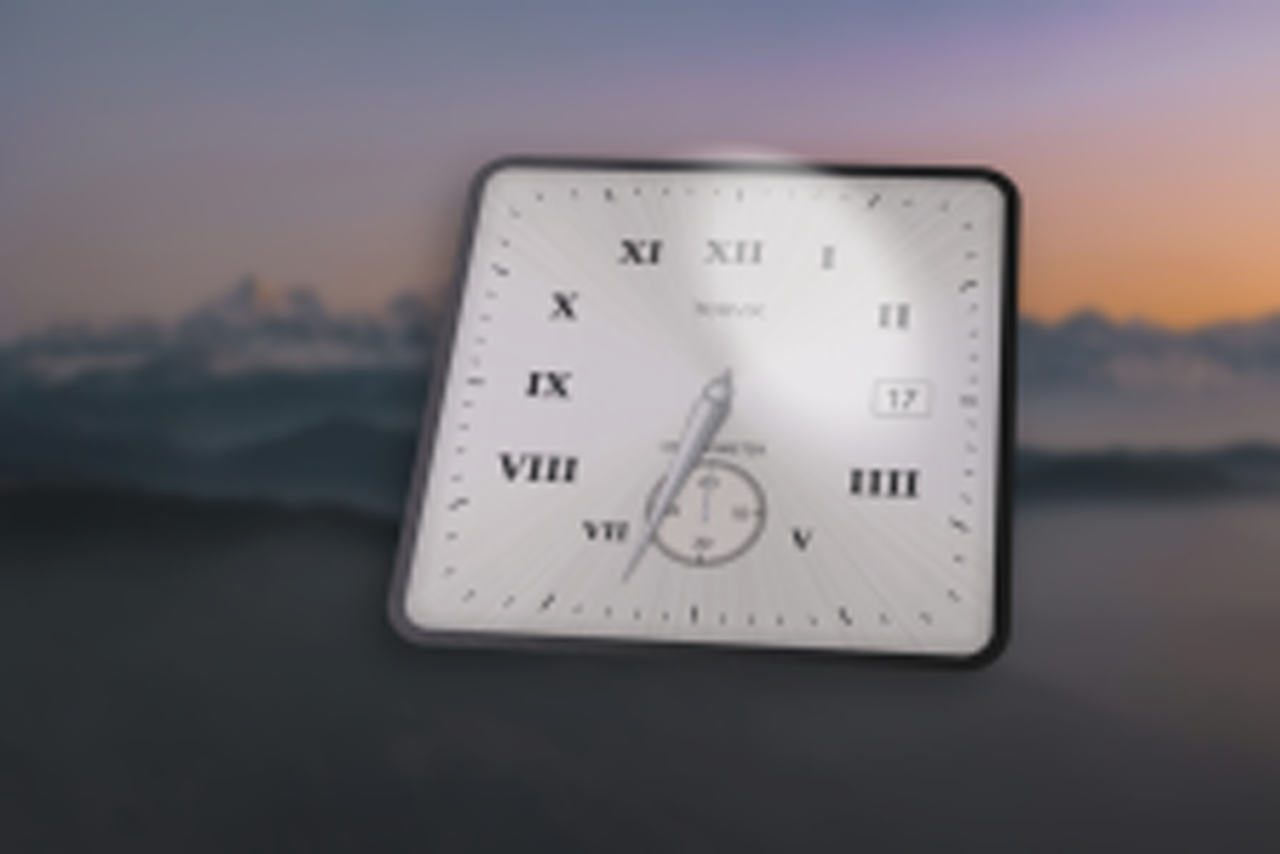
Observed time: 6:33
